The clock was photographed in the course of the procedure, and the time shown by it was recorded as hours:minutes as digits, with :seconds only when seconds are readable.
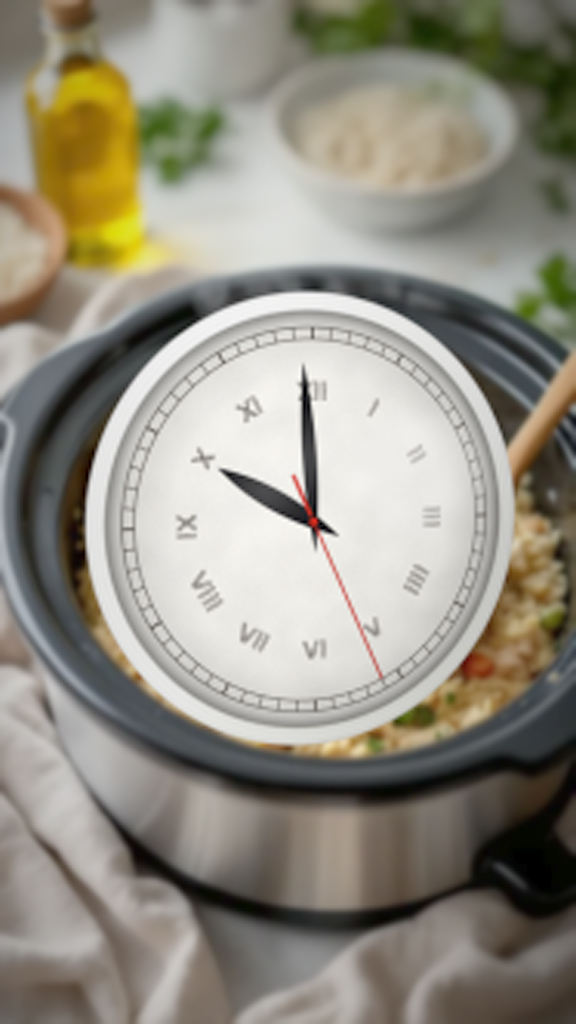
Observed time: 9:59:26
